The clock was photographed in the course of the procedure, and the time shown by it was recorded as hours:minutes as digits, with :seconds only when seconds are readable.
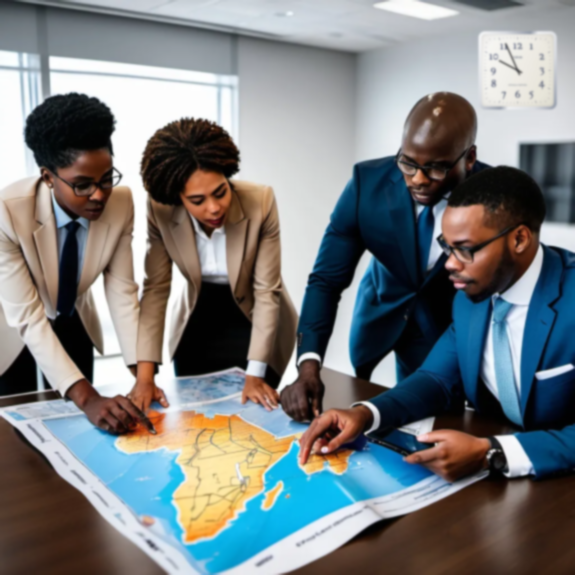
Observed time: 9:56
